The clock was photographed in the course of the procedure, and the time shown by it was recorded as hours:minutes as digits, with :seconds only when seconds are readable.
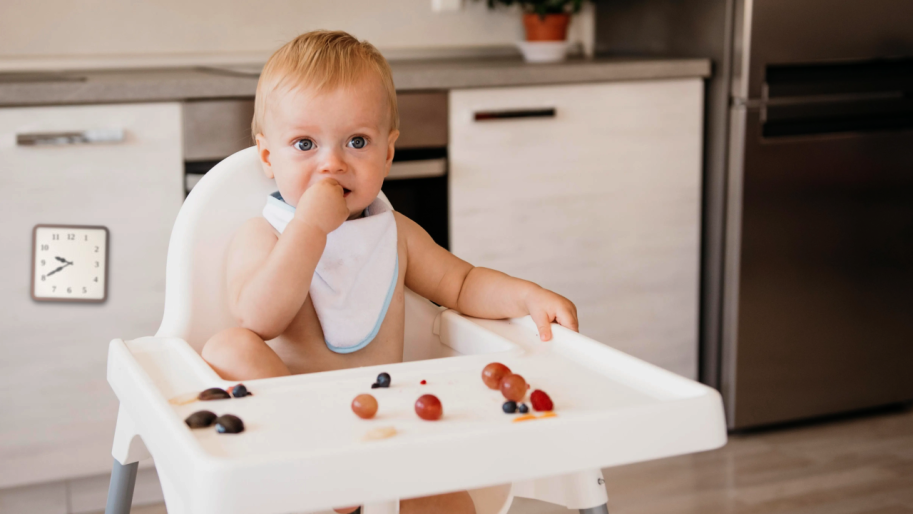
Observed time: 9:40
